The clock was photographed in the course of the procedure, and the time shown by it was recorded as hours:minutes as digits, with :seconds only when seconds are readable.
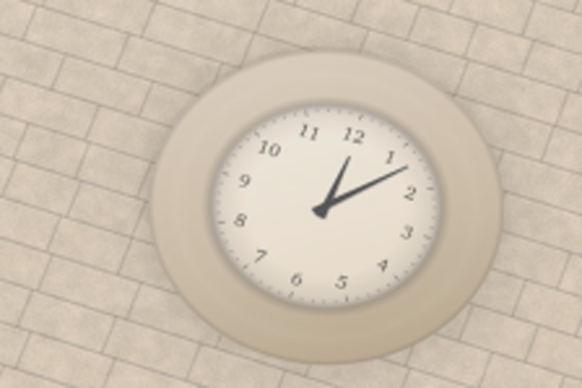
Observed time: 12:07
